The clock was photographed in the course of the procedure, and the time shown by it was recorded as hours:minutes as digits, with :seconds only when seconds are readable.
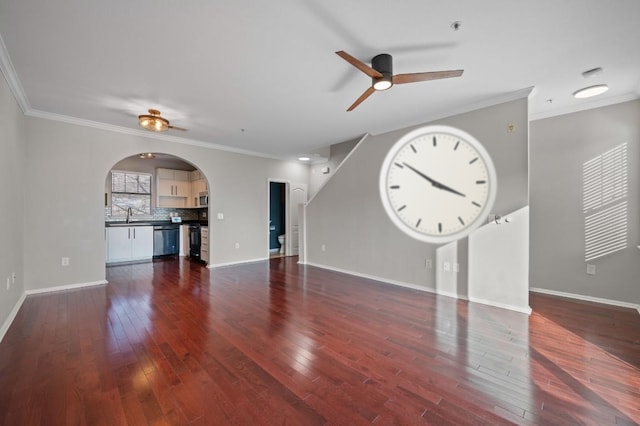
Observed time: 3:51
